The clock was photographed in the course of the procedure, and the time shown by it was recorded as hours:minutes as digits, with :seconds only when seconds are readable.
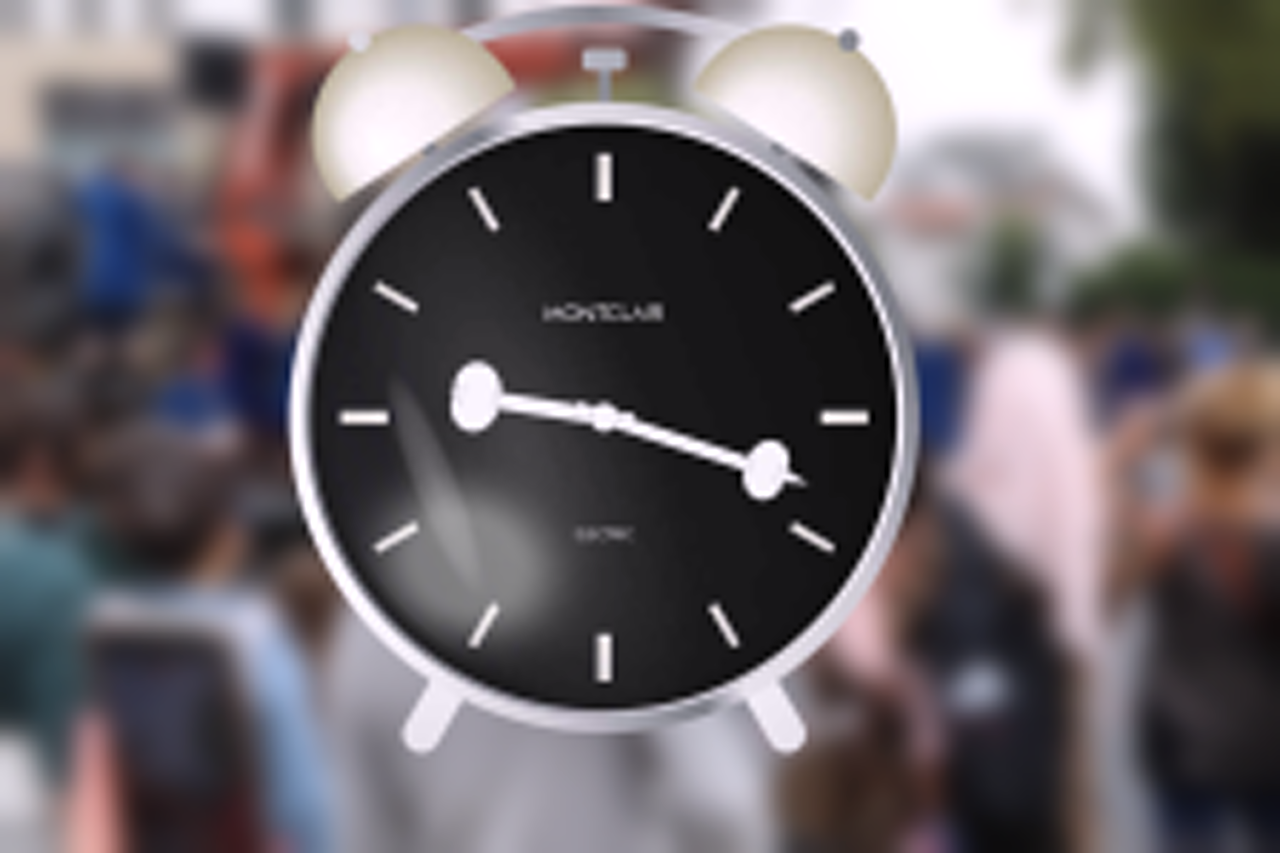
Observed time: 9:18
